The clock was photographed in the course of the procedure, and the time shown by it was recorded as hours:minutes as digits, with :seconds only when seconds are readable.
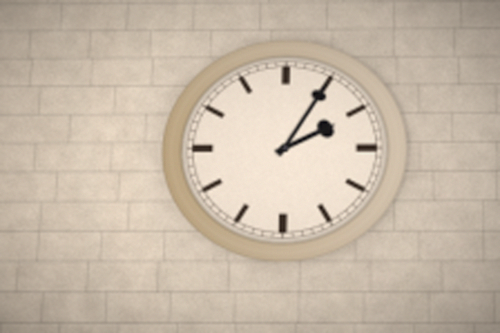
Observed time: 2:05
